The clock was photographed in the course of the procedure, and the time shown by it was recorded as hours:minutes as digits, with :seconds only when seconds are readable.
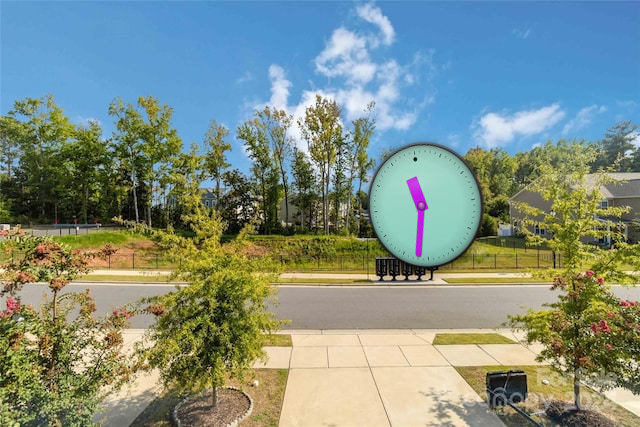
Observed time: 11:32
